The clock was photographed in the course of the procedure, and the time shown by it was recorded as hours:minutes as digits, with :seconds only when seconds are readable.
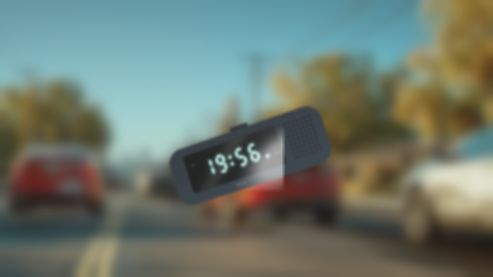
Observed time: 19:56
